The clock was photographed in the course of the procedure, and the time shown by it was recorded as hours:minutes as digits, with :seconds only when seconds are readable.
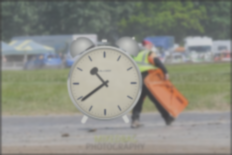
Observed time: 10:39
